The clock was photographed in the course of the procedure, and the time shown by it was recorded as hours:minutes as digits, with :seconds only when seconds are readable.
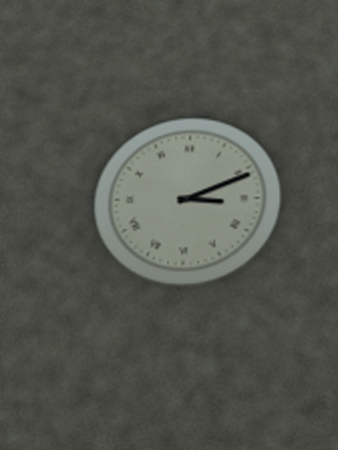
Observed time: 3:11
